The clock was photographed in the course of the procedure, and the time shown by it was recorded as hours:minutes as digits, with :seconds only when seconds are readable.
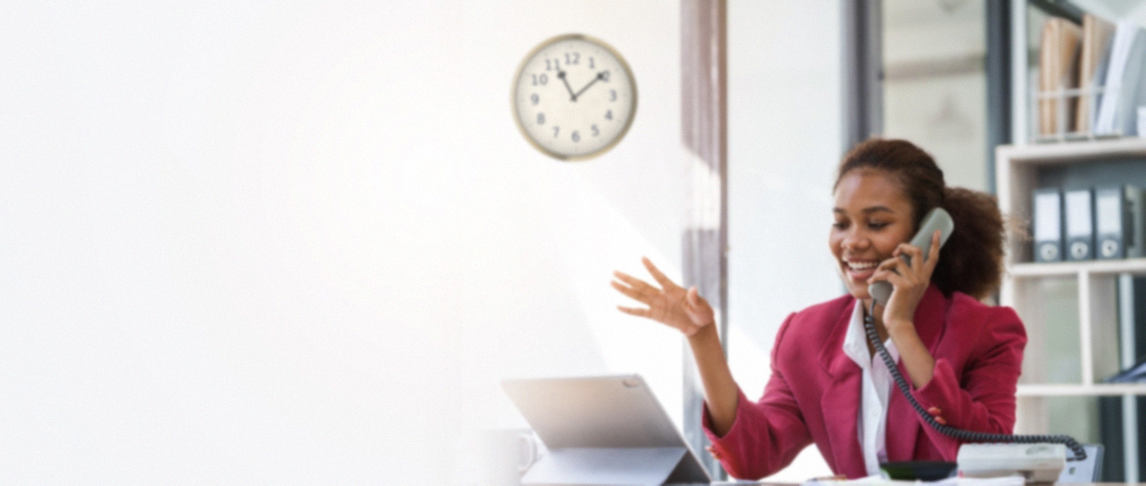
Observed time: 11:09
